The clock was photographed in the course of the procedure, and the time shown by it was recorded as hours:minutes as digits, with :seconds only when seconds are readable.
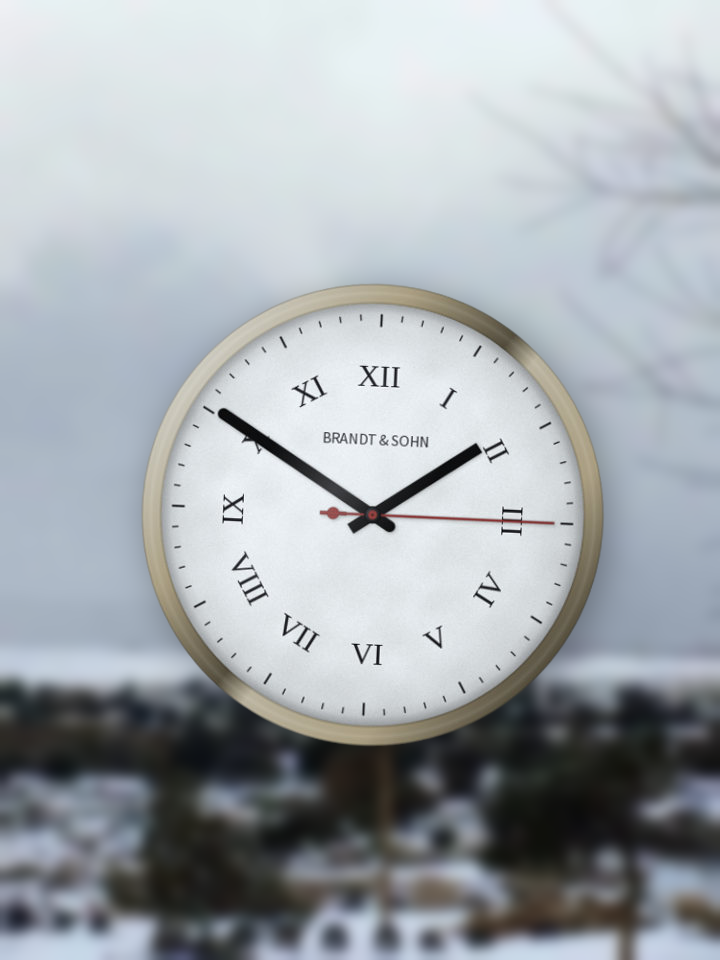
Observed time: 1:50:15
